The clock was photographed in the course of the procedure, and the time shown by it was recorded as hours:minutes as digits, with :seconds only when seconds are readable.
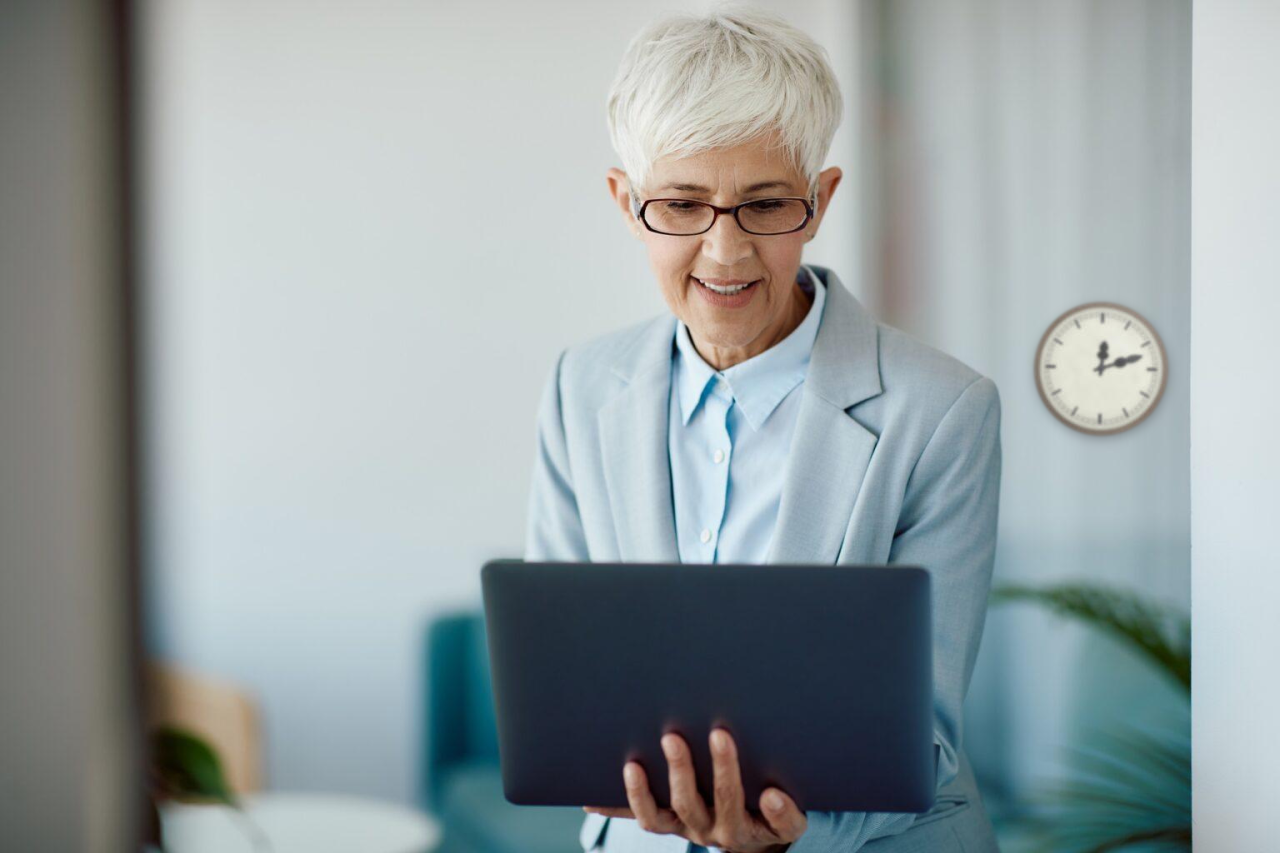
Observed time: 12:12
